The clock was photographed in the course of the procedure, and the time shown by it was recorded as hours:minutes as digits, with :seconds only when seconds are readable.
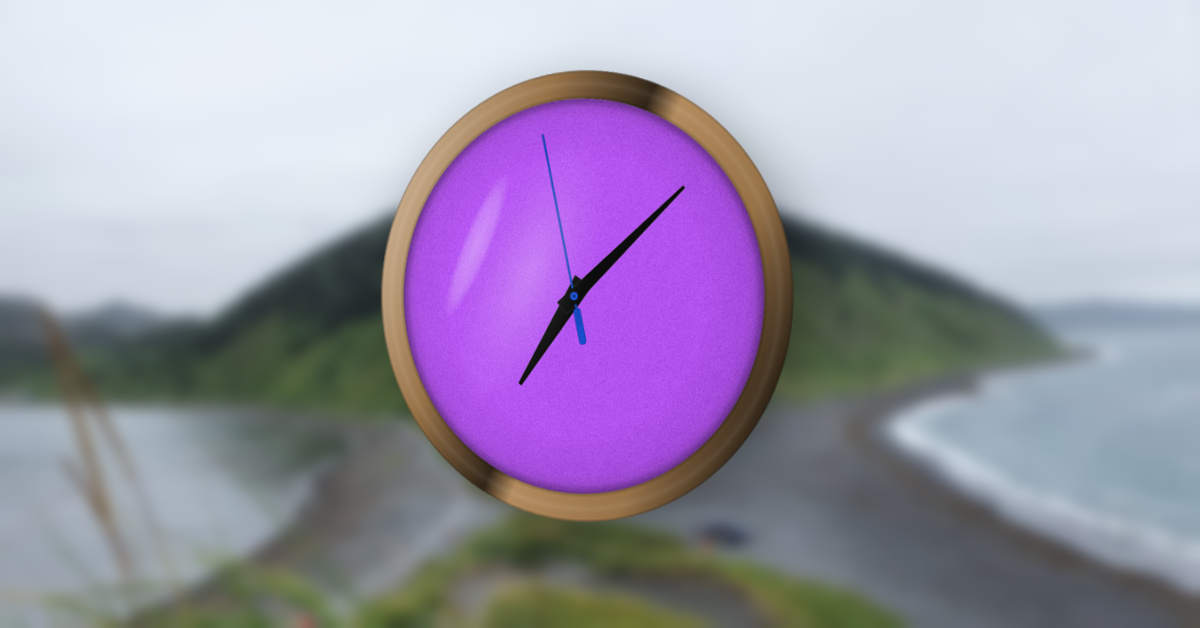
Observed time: 7:07:58
